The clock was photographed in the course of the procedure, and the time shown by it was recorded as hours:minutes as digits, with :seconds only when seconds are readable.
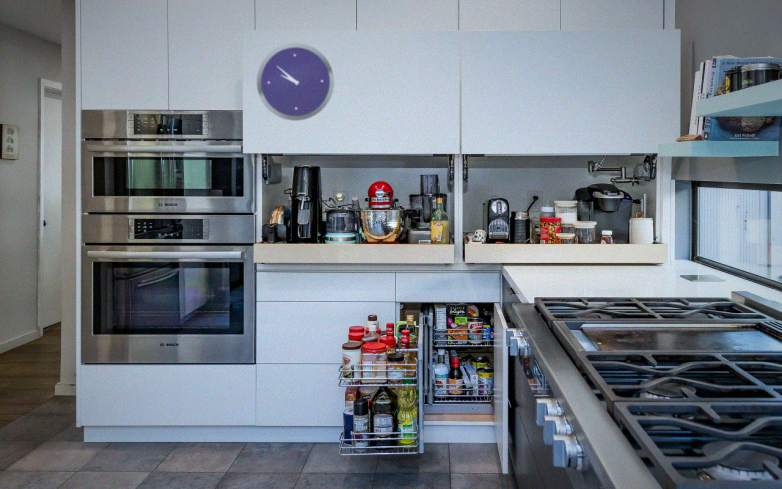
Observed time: 9:52
